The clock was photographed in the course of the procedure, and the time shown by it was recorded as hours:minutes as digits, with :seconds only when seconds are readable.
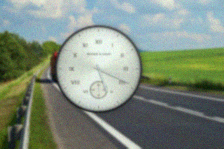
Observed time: 5:19
